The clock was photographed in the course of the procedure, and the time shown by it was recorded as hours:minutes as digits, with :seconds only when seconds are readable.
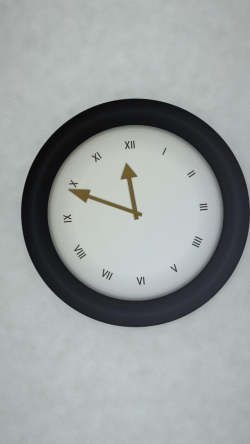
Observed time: 11:49
